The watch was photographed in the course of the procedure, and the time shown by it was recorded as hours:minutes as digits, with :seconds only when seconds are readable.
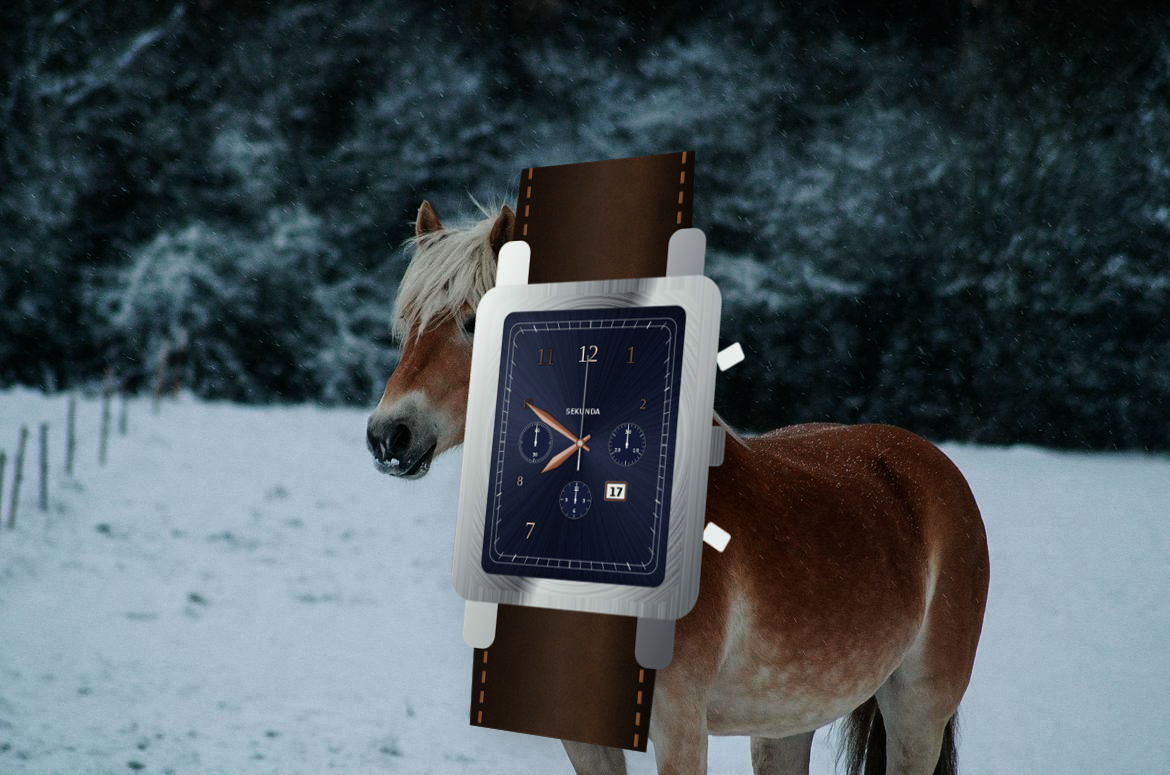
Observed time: 7:50
